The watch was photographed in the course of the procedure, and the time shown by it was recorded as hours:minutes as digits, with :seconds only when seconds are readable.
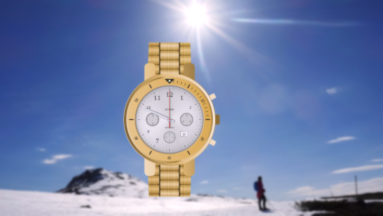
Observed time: 9:49
